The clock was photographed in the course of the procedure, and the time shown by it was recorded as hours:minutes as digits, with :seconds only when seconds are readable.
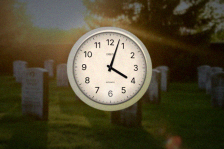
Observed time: 4:03
